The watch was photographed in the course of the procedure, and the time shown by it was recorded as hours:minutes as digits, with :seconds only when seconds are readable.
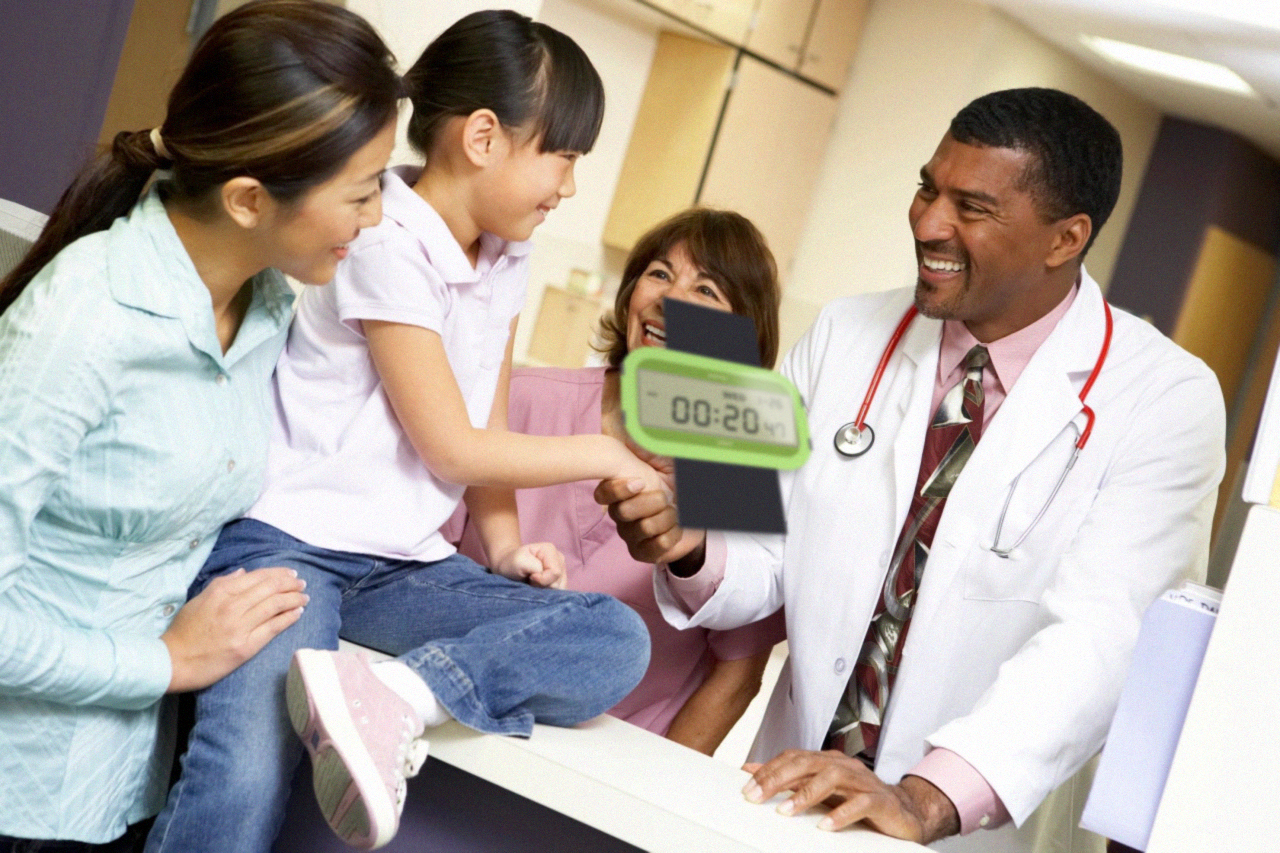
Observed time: 0:20:47
